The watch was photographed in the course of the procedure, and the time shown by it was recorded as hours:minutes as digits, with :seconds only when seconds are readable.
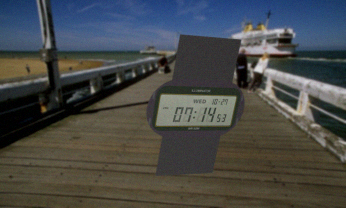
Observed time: 7:14:53
